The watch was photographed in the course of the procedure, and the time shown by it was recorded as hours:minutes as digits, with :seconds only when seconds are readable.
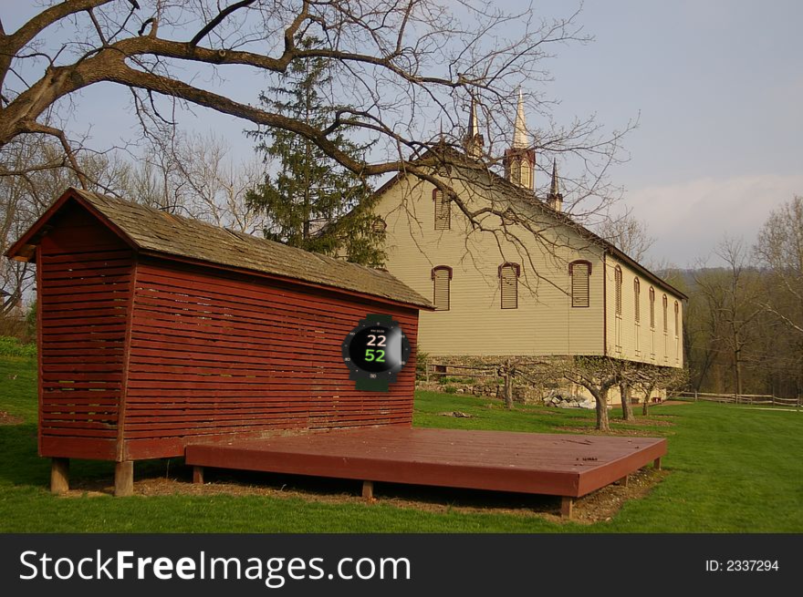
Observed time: 22:52
